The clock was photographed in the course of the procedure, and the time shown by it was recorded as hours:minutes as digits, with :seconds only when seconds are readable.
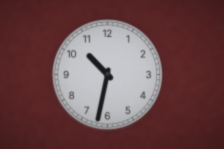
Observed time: 10:32
